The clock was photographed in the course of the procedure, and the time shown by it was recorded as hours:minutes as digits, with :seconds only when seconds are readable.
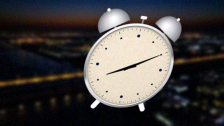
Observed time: 8:10
